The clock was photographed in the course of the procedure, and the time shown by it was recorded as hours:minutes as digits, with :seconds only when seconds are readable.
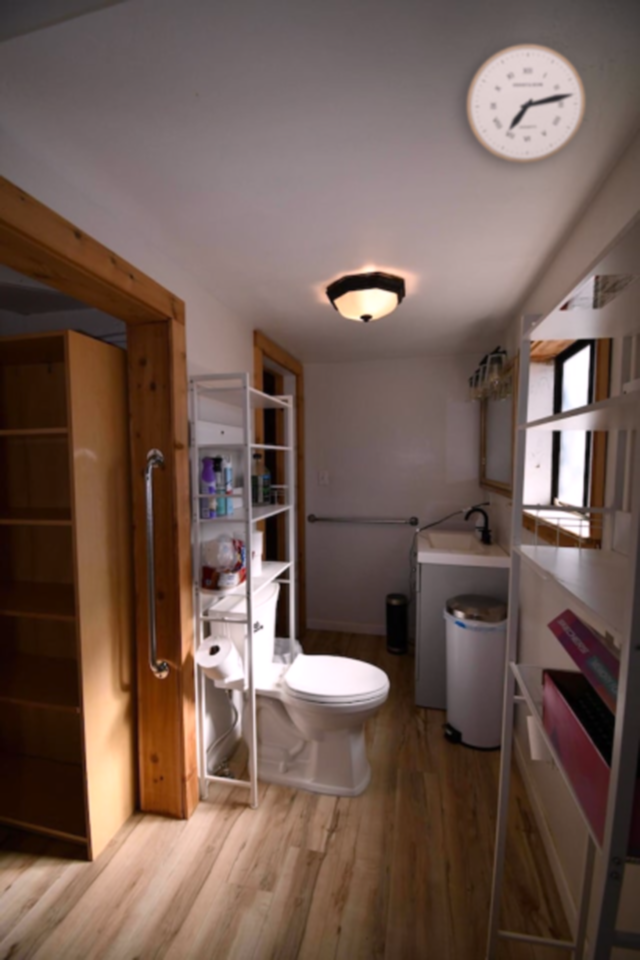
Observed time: 7:13
